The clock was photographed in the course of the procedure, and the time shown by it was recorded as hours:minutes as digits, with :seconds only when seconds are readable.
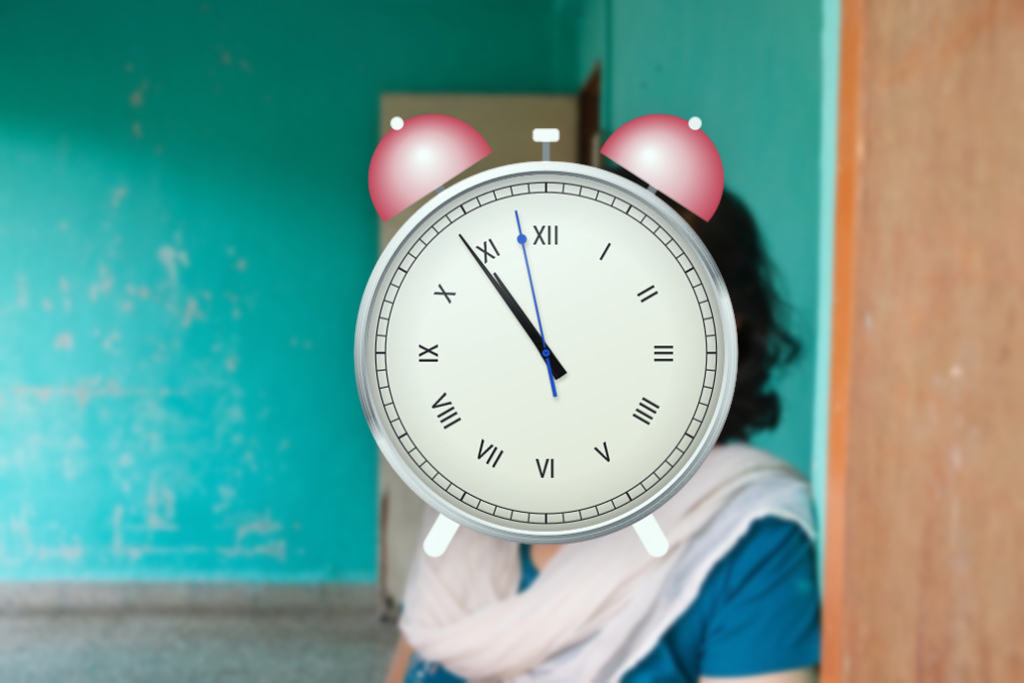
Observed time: 10:53:58
